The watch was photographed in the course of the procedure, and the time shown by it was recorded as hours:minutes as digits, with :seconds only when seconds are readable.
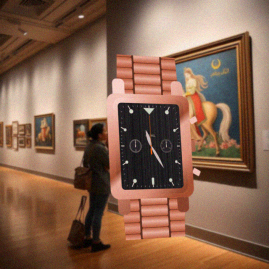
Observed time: 11:25
